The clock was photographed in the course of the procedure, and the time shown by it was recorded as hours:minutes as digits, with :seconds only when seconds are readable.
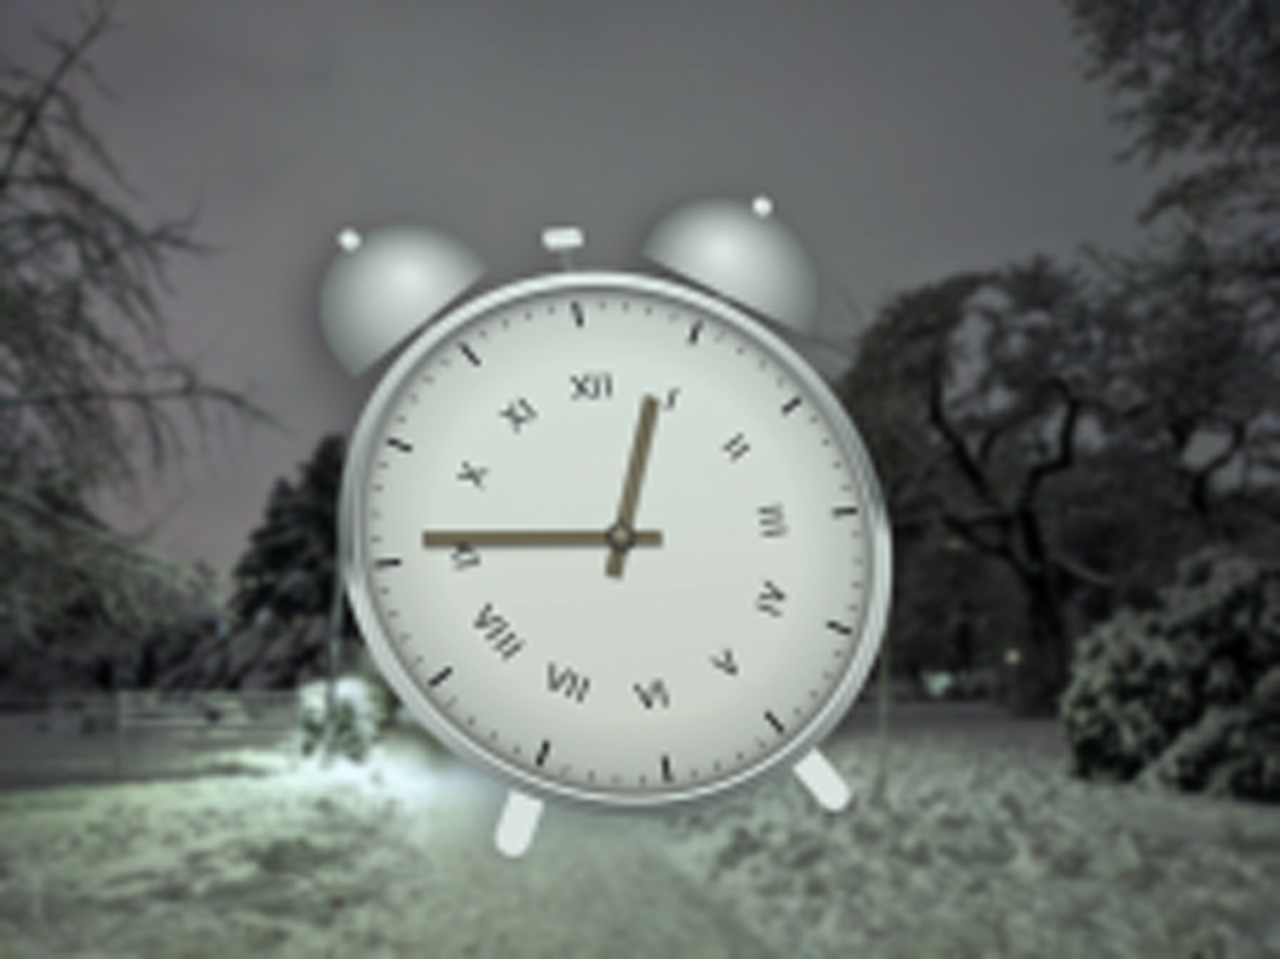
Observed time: 12:46
